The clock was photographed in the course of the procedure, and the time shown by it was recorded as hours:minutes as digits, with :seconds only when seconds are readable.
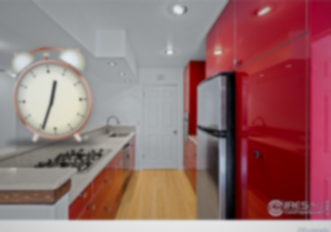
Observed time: 12:34
